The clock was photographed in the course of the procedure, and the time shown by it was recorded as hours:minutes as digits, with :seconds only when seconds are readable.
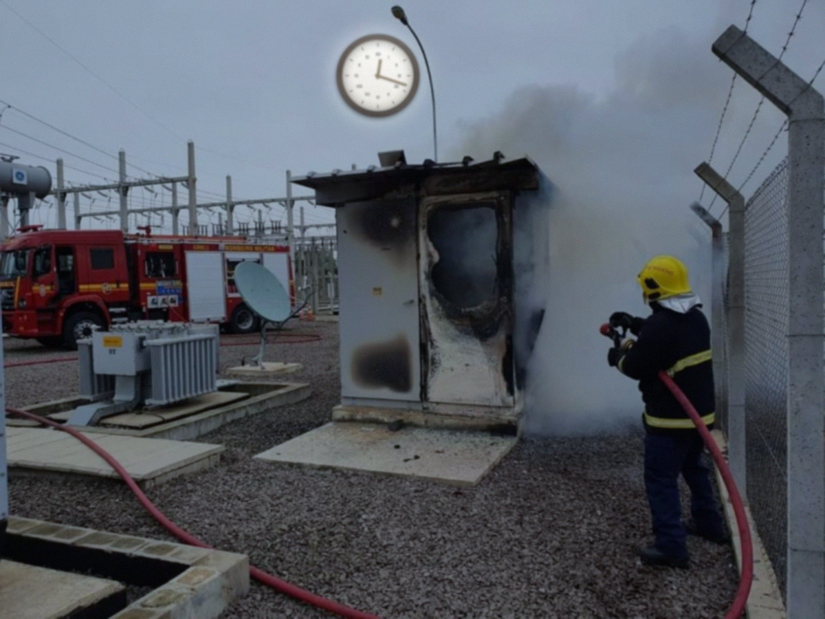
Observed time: 12:18
